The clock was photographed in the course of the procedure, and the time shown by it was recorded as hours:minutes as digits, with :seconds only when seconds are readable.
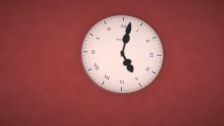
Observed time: 5:02
